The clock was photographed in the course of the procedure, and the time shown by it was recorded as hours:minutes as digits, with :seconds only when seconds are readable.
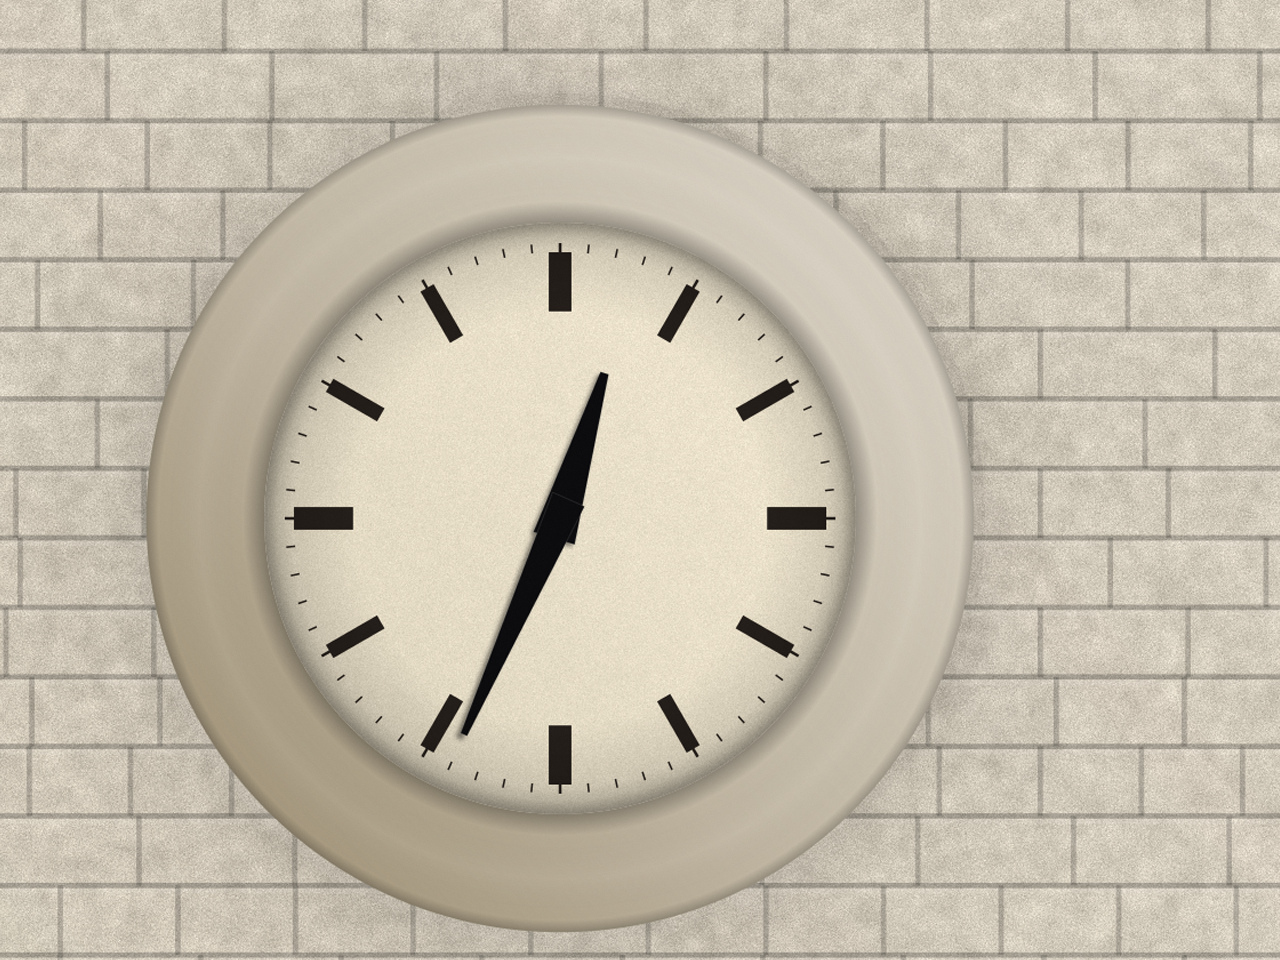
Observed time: 12:34
